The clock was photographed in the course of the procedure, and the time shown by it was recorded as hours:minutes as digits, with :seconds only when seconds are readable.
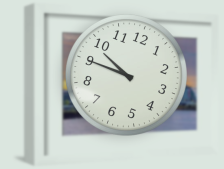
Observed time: 9:45
